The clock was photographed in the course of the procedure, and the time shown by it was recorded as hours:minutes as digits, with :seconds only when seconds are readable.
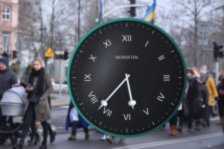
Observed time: 5:37
